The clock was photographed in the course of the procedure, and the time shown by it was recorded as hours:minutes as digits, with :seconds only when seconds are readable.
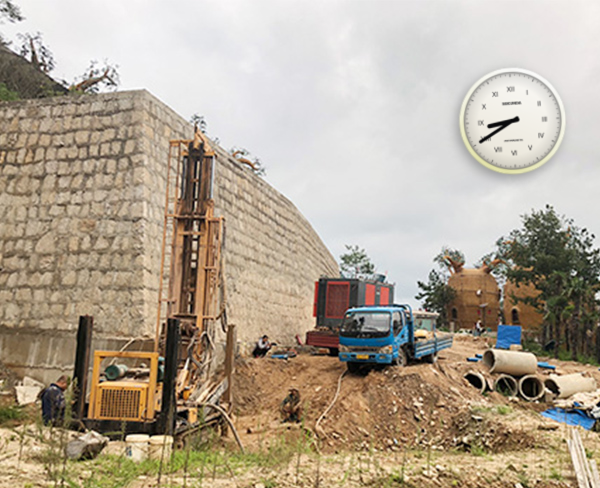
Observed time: 8:40
